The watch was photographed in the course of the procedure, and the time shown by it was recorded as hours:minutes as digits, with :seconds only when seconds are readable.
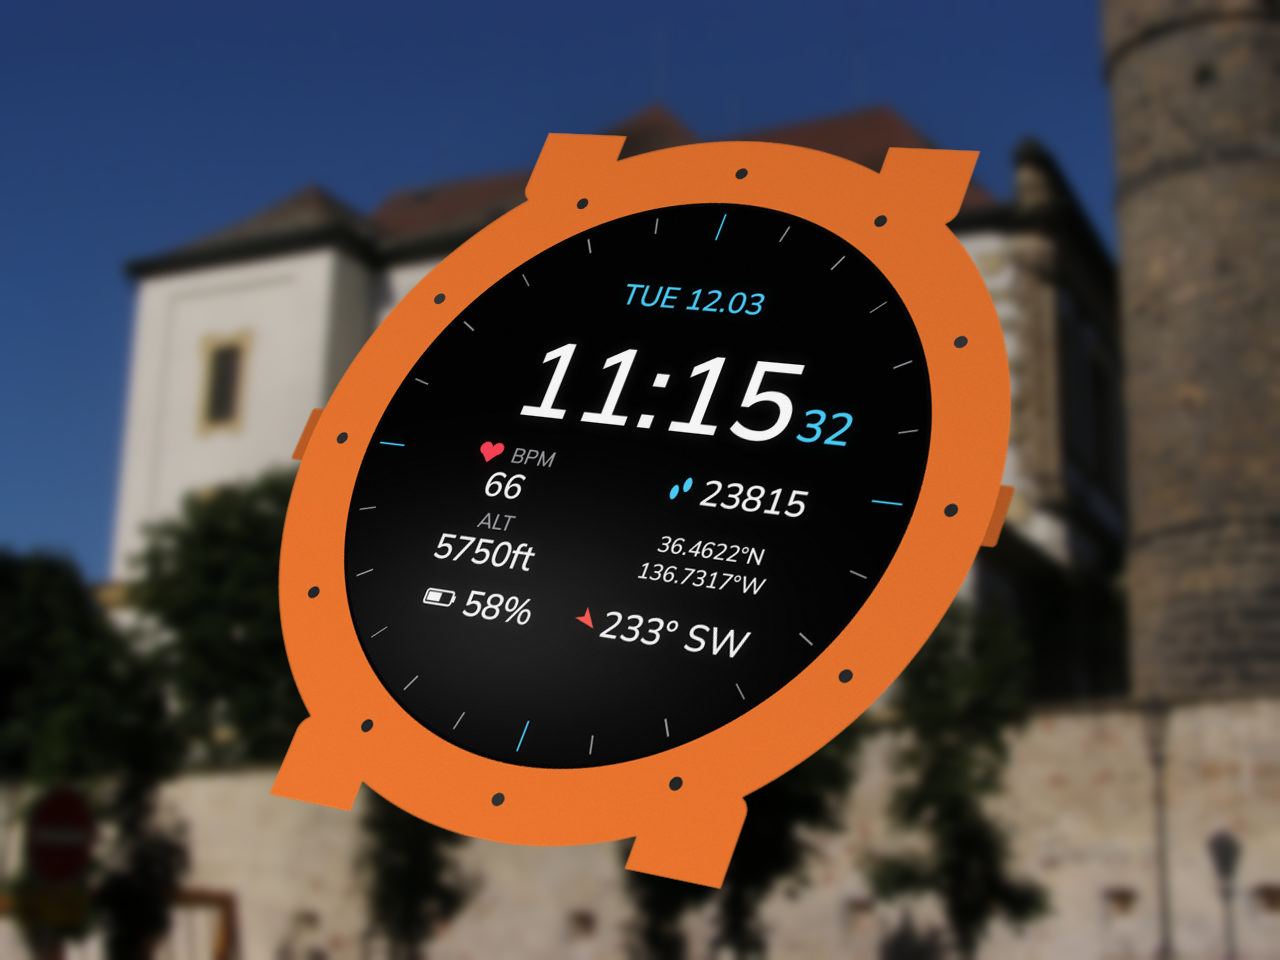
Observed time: 11:15:32
